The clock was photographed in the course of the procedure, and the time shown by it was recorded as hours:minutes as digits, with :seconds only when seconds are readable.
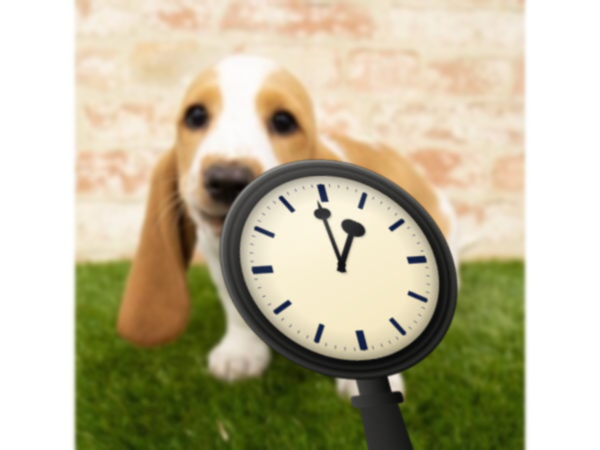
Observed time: 12:59
